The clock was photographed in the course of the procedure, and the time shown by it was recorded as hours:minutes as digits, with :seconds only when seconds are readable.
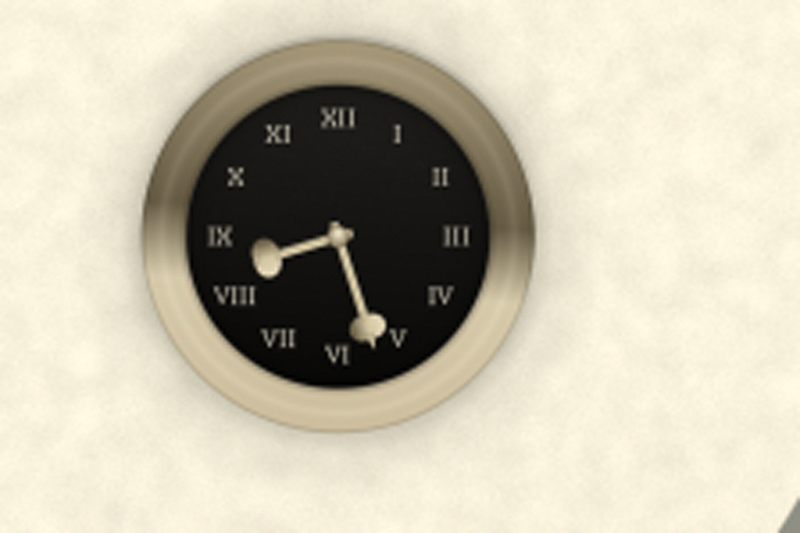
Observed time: 8:27
